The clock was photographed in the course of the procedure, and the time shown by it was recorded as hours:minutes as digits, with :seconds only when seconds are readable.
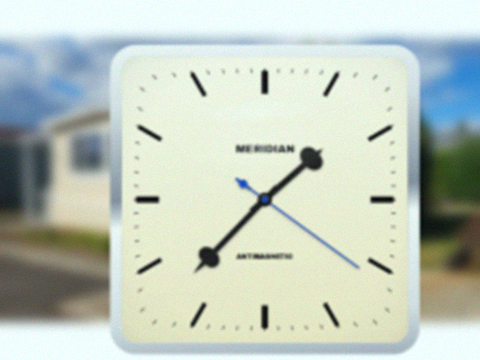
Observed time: 1:37:21
